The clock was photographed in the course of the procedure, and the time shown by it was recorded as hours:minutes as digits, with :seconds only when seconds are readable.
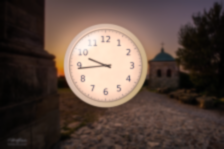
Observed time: 9:44
